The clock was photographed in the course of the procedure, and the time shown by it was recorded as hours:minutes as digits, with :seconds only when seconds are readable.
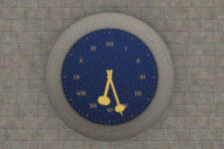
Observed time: 6:27
